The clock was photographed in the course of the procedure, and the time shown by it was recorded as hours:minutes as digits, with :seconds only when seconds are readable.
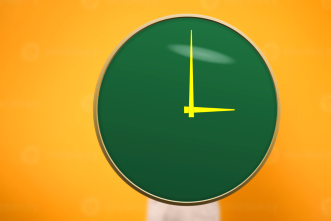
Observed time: 3:00
